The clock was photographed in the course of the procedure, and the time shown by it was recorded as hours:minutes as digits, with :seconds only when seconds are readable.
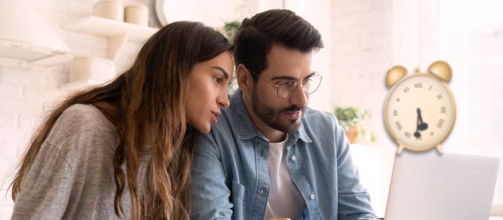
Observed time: 5:31
